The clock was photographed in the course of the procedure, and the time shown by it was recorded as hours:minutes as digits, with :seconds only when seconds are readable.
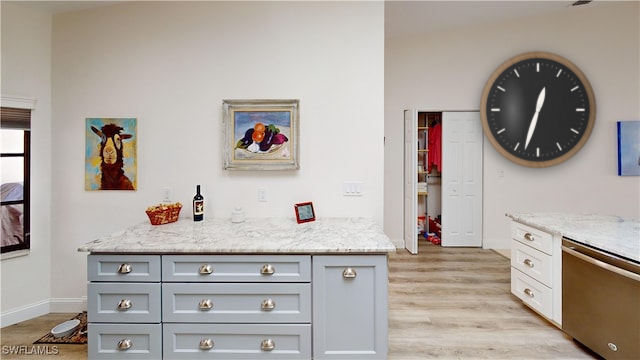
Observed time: 12:33
